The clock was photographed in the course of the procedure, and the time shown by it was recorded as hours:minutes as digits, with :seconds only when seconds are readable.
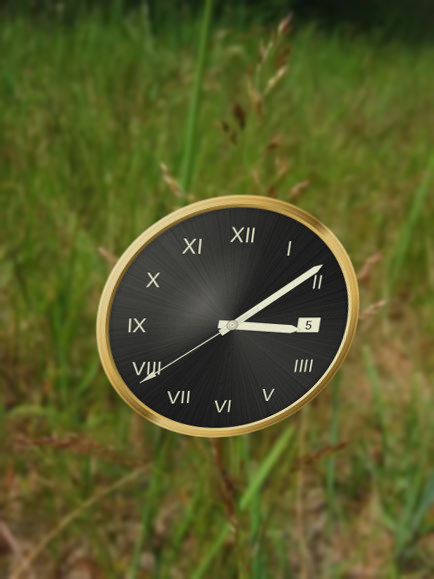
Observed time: 3:08:39
